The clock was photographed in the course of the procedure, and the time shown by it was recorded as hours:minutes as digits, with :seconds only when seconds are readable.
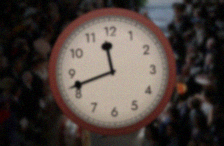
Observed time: 11:42
